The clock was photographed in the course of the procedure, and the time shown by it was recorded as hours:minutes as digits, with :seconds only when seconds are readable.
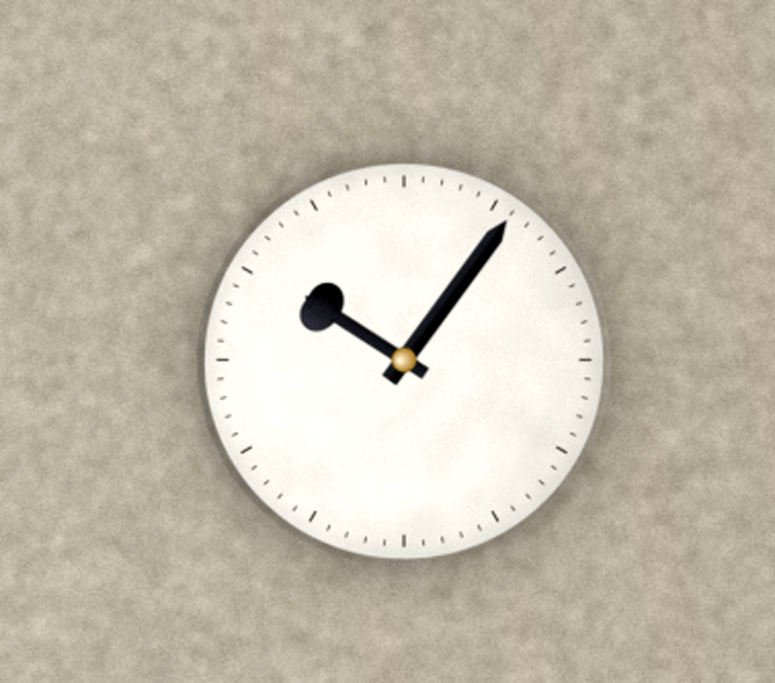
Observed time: 10:06
